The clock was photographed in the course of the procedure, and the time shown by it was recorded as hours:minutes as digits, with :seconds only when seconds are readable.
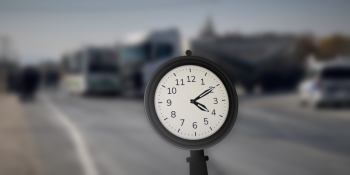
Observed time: 4:10
